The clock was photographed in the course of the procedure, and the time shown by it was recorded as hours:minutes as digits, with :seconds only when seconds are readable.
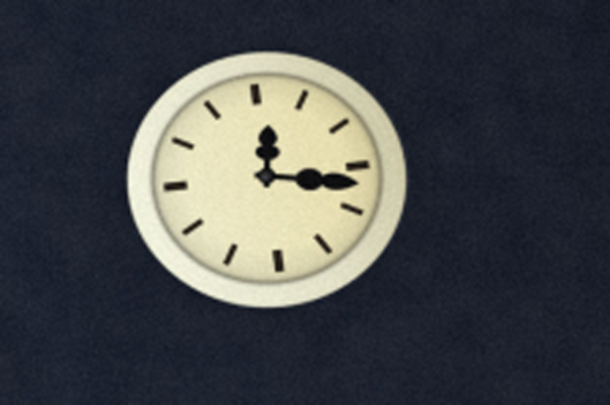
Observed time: 12:17
